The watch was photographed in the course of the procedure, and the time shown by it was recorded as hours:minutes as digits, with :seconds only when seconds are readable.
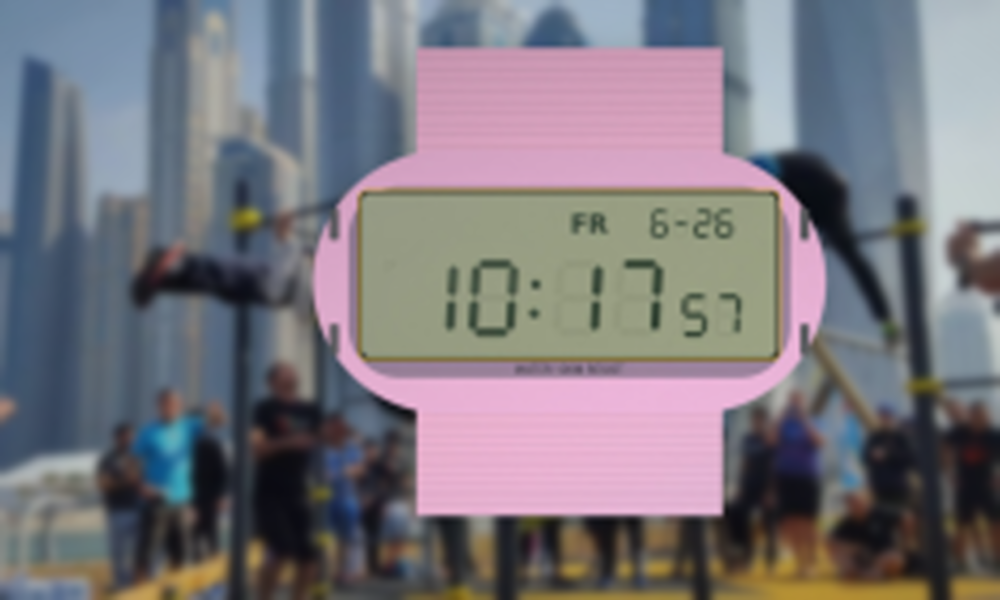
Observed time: 10:17:57
